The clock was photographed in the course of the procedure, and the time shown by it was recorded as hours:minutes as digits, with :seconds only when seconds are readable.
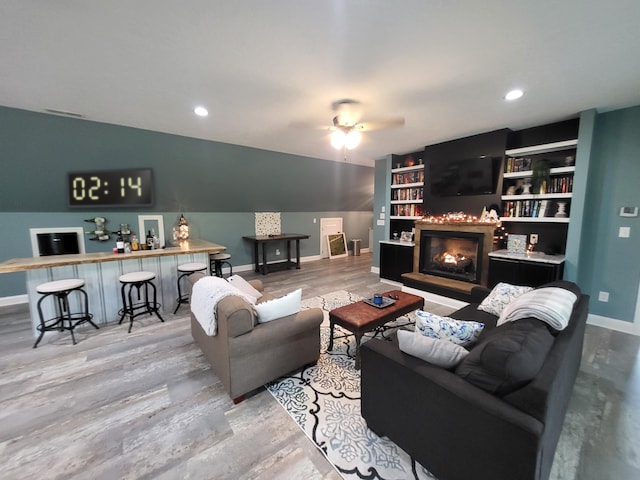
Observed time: 2:14
